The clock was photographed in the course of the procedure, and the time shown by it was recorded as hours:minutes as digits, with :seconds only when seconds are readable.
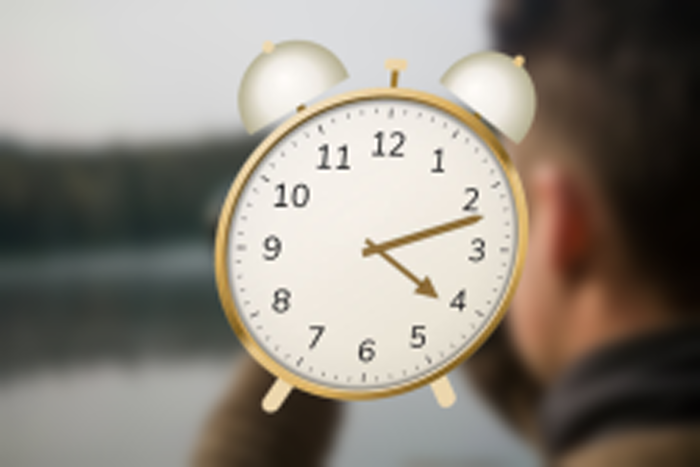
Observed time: 4:12
